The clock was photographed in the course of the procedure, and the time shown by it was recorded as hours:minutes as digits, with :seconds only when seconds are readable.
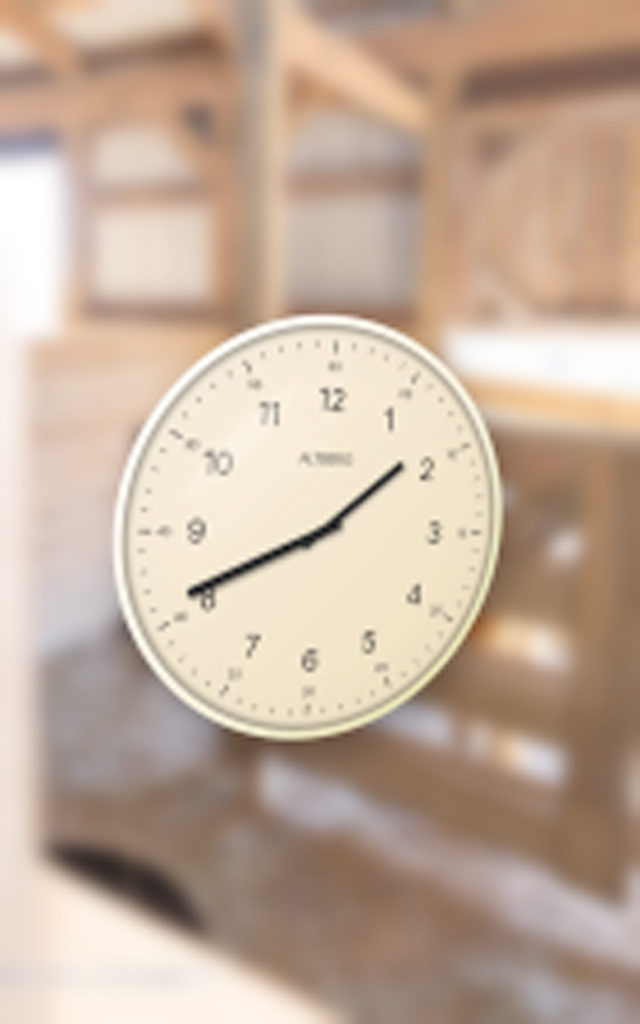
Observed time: 1:41
